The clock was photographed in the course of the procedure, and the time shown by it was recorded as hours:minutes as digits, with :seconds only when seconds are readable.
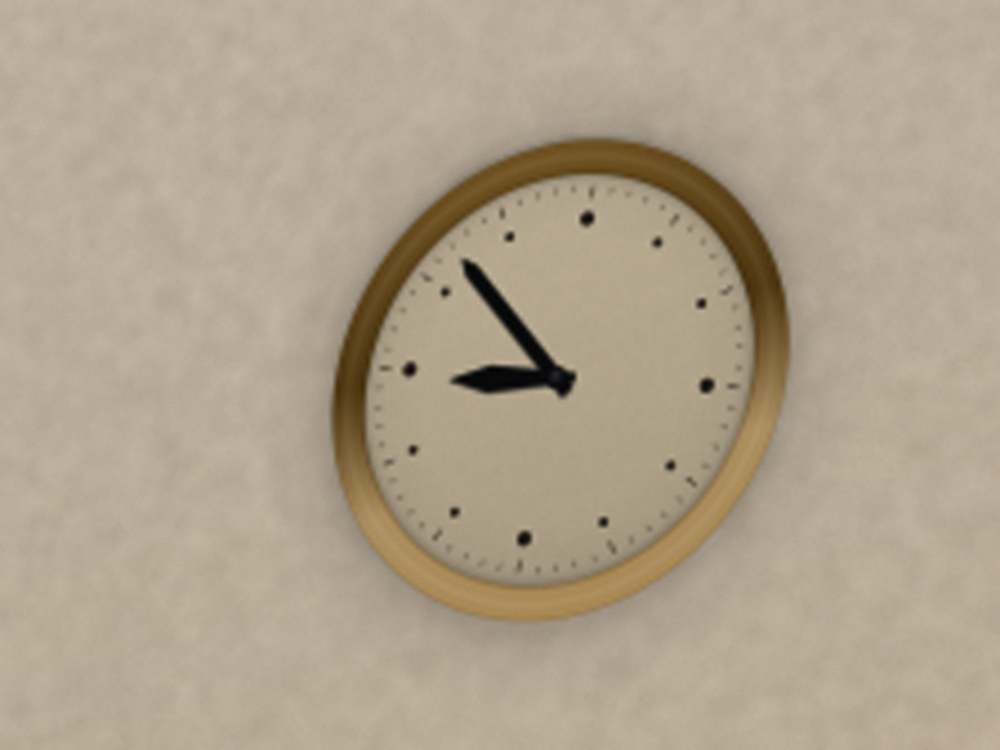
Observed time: 8:52
